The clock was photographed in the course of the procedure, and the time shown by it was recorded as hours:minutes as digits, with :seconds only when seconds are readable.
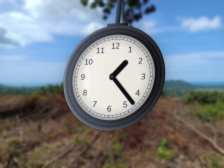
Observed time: 1:23
